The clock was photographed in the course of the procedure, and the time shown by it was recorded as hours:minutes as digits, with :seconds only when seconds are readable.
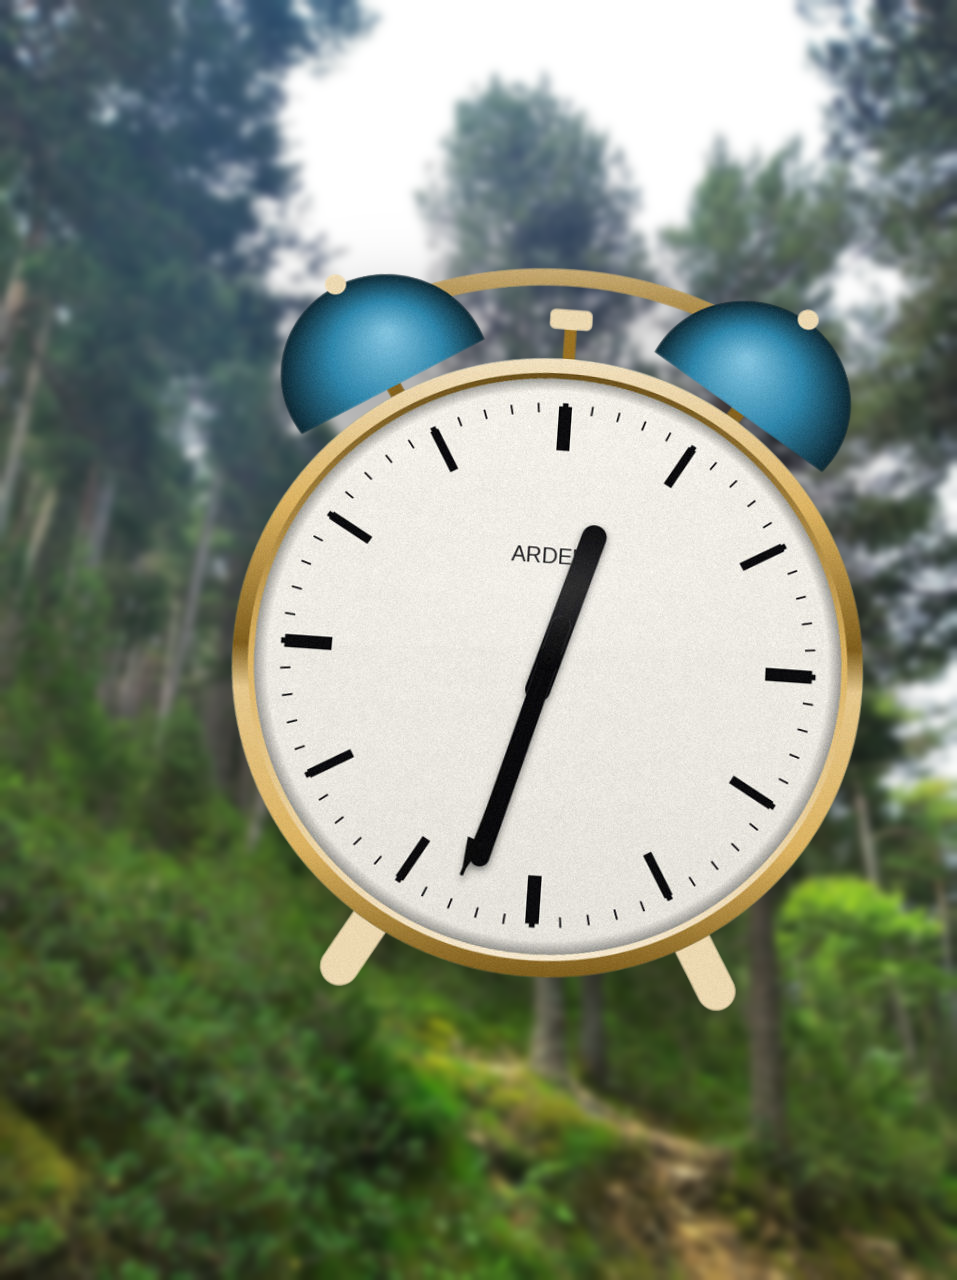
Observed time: 12:32:33
